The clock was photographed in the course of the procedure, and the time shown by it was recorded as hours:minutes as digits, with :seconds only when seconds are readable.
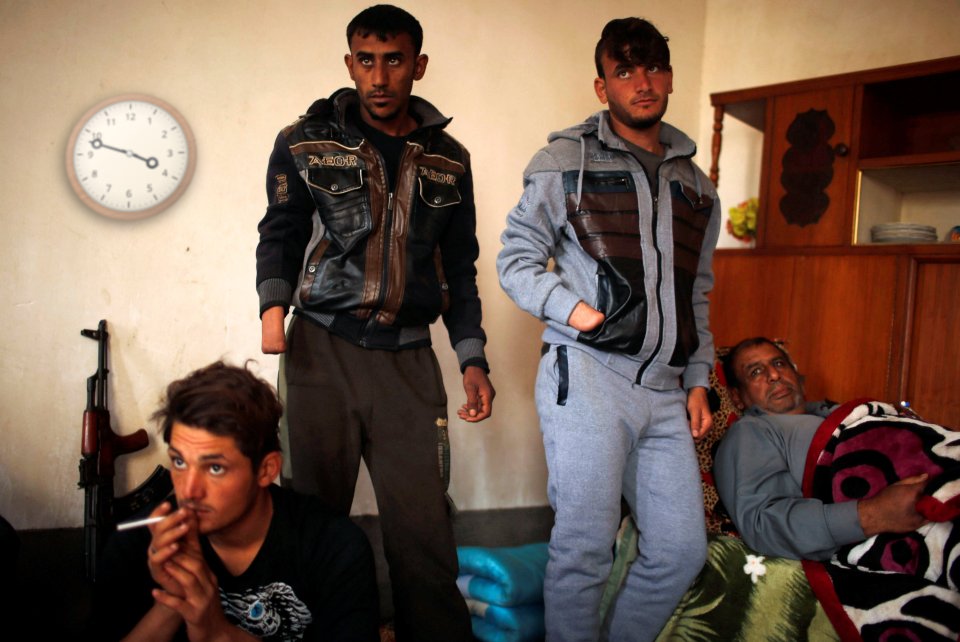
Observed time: 3:48
